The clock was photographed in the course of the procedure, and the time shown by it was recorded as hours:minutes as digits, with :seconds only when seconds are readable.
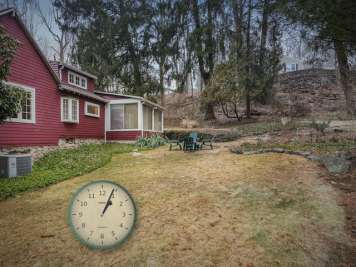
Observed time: 1:04
